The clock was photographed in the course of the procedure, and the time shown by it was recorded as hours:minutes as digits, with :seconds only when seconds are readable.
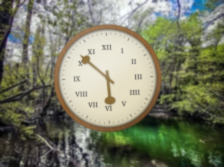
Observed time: 5:52
